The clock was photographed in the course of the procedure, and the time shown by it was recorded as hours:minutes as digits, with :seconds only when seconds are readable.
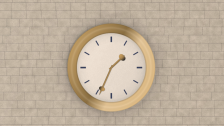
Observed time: 1:34
